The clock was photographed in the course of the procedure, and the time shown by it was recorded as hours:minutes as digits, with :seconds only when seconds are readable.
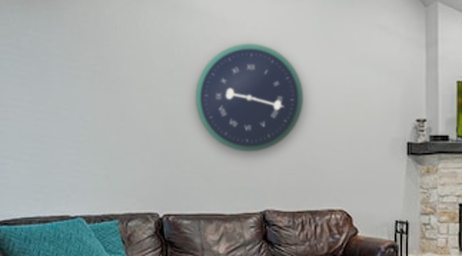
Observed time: 9:17
